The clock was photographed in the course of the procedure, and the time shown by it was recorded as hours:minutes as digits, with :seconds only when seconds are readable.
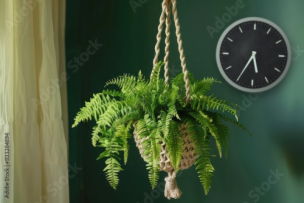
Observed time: 5:35
